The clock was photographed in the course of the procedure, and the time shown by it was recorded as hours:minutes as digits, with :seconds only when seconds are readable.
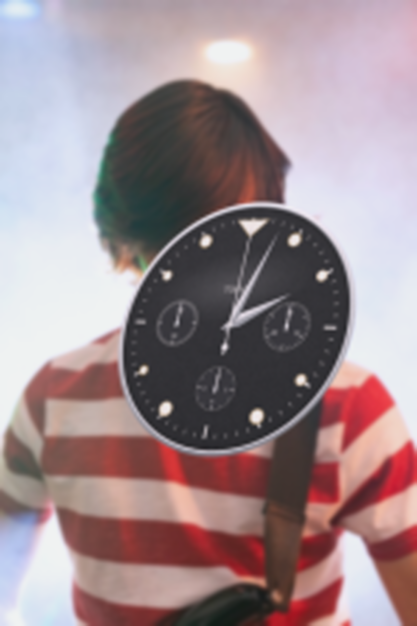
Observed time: 2:03
